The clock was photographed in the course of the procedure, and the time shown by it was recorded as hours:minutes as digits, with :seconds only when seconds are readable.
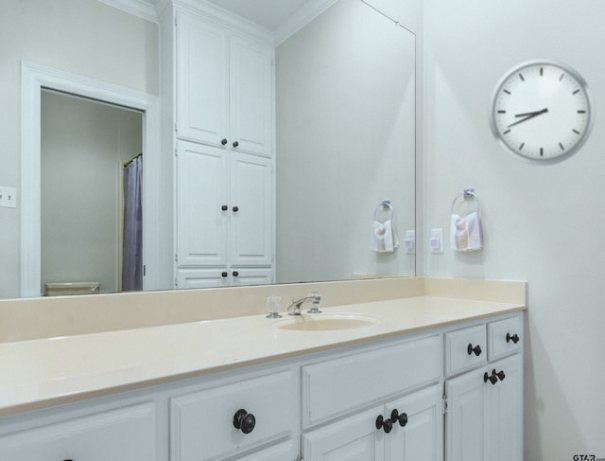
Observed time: 8:41
